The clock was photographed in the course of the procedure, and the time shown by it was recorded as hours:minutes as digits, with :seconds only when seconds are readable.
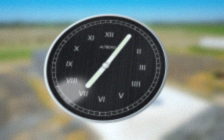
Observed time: 7:05
